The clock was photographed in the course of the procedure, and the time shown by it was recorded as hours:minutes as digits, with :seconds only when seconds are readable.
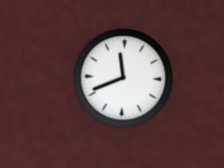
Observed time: 11:41
